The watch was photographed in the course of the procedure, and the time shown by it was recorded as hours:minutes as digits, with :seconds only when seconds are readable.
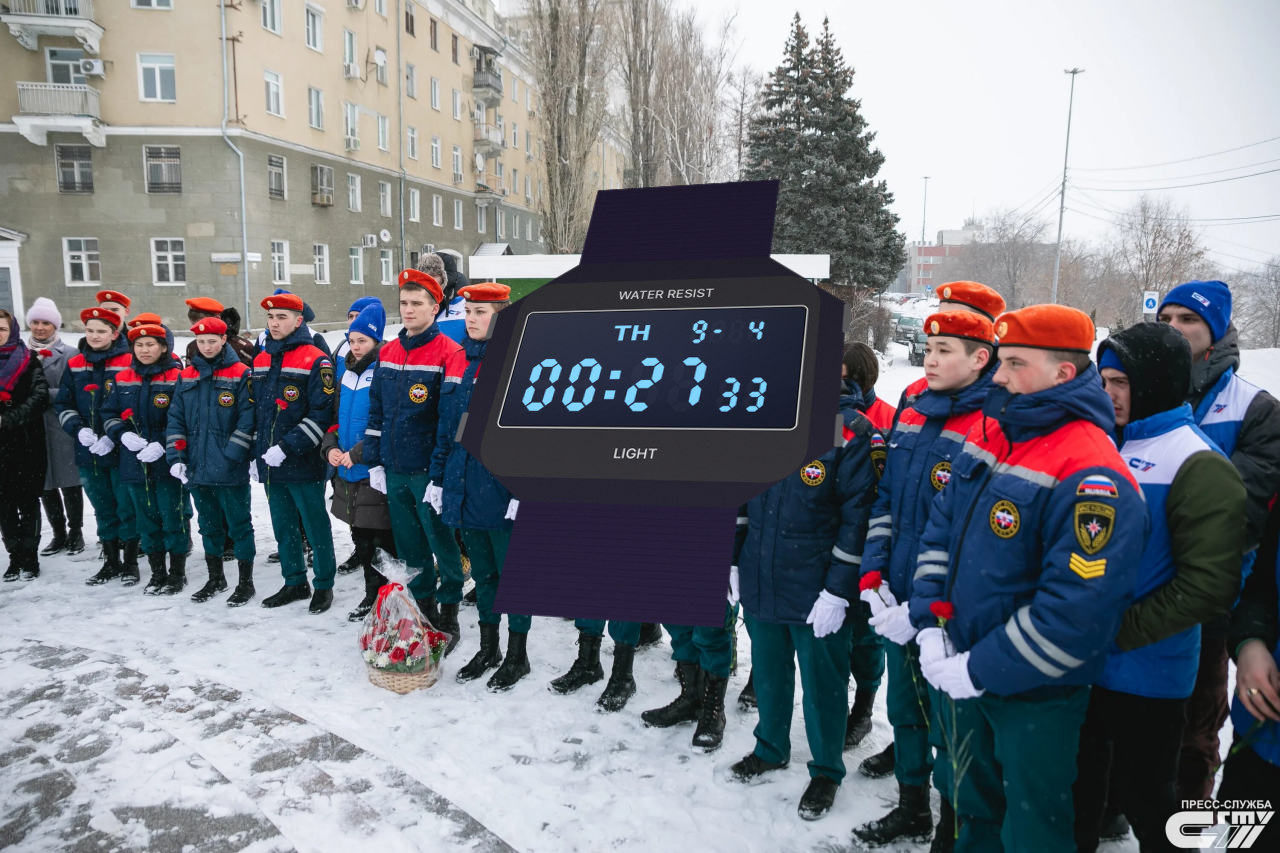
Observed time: 0:27:33
